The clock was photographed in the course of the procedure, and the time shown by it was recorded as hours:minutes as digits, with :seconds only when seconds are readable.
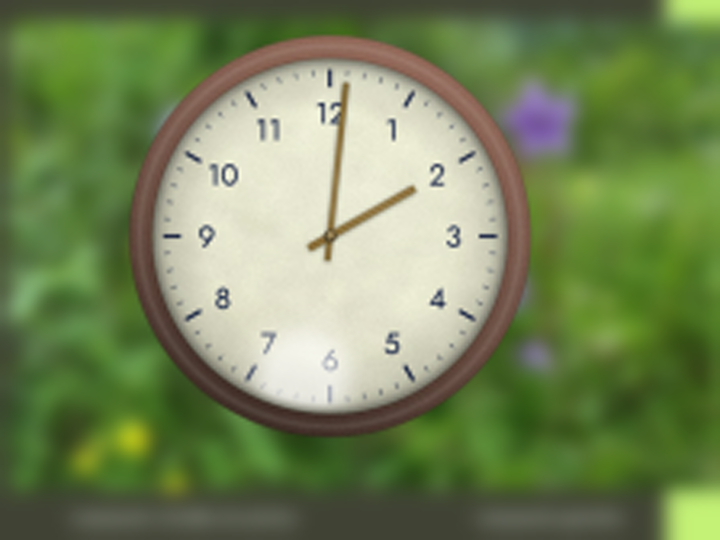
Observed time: 2:01
